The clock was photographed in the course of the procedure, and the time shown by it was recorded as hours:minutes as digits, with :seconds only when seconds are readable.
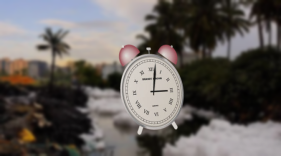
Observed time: 3:02
